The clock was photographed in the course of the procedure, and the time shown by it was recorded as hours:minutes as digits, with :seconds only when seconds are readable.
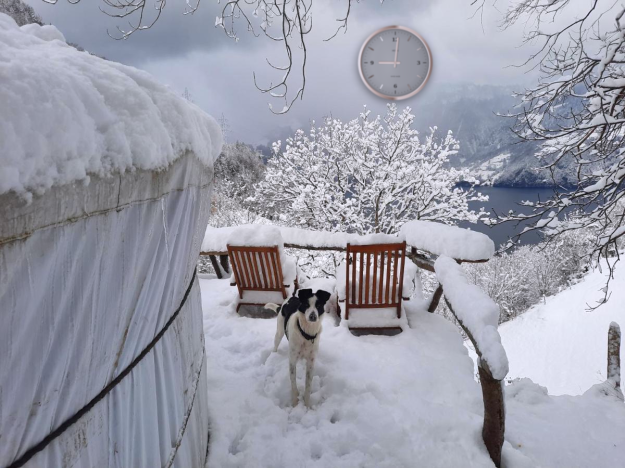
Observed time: 9:01
